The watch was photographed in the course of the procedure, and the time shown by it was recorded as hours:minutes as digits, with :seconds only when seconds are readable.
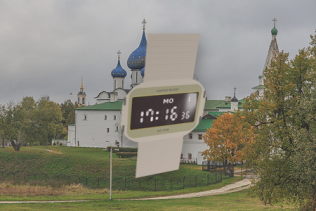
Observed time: 17:16:36
